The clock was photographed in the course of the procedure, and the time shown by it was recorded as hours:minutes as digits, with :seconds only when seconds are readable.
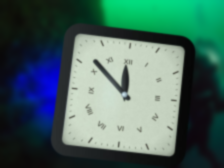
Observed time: 11:52
